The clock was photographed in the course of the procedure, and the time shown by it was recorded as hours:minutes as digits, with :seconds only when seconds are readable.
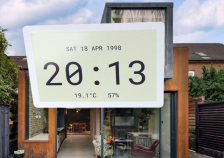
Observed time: 20:13
